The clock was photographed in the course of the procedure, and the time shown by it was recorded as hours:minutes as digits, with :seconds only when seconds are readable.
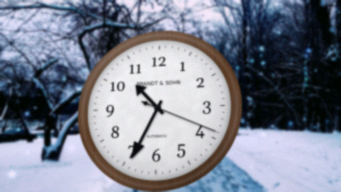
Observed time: 10:34:19
